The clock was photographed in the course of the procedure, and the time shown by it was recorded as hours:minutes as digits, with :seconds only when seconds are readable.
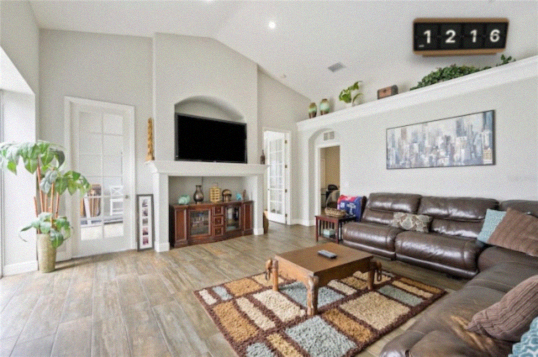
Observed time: 12:16
